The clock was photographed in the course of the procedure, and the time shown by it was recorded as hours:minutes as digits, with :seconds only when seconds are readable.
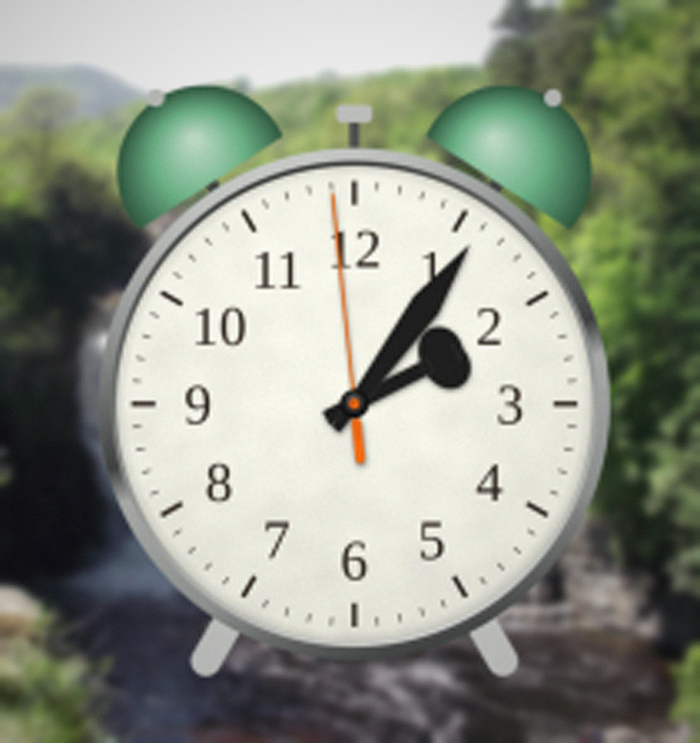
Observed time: 2:05:59
